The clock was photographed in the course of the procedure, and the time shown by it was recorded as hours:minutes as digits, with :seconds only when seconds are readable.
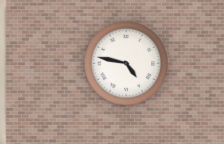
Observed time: 4:47
